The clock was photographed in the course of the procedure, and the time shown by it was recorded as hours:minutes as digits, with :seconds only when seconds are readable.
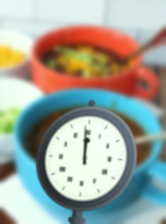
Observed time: 11:59
